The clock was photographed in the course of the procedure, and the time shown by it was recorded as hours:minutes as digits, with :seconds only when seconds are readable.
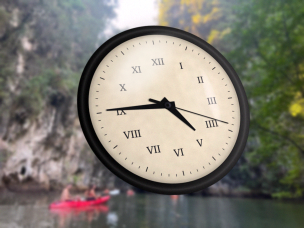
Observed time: 4:45:19
